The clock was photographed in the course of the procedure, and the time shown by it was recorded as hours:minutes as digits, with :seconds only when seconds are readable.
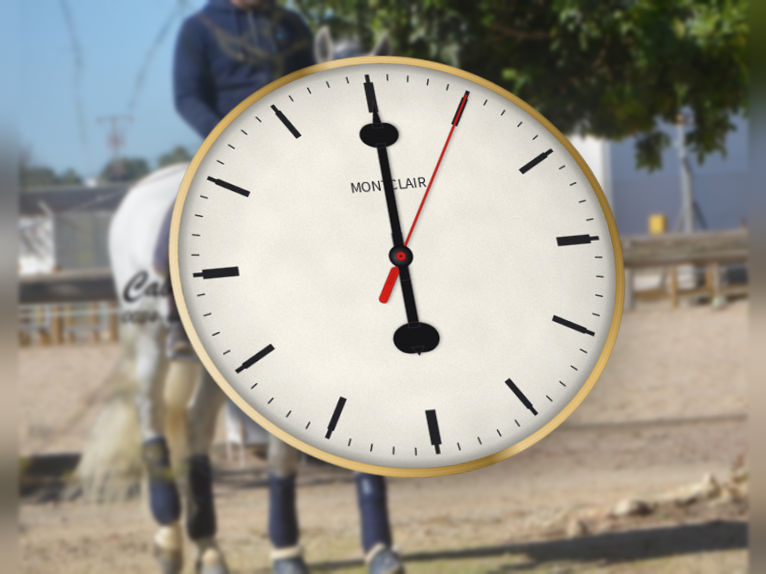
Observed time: 6:00:05
